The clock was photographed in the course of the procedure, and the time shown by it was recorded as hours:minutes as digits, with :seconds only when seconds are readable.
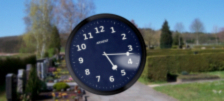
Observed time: 5:17
